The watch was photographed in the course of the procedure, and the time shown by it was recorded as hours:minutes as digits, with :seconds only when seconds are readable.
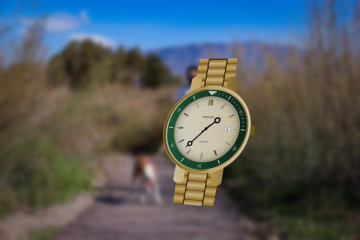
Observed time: 1:37
